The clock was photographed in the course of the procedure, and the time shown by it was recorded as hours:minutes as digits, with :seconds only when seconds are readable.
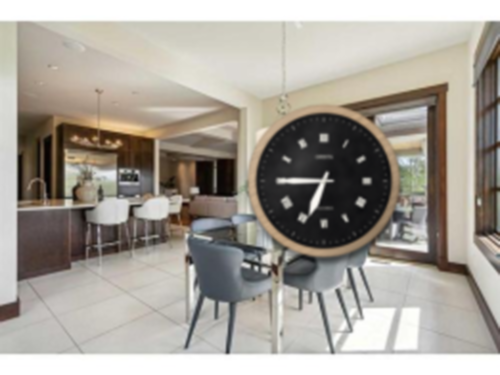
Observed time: 6:45
